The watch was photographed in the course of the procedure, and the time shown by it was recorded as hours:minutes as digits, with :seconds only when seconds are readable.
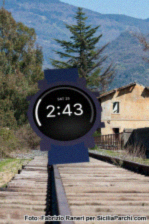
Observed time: 2:43
